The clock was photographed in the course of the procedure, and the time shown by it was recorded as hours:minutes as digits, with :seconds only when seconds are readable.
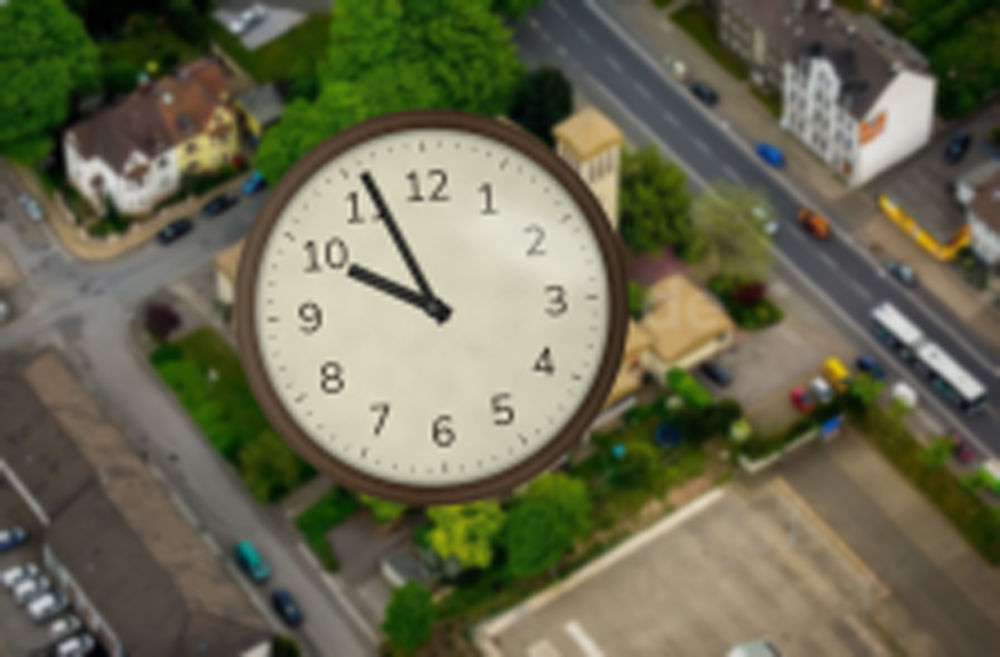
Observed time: 9:56
